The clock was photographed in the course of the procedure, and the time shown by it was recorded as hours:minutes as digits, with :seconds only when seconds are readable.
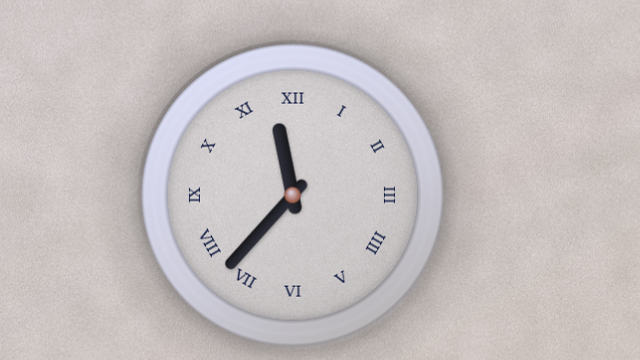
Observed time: 11:37
